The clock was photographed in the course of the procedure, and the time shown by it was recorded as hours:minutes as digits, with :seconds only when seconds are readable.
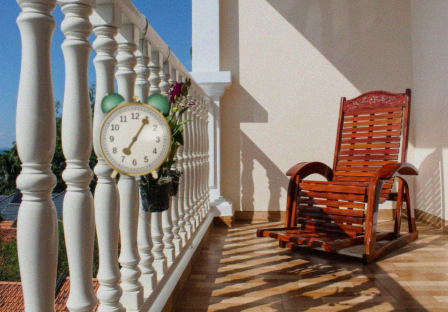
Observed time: 7:05
